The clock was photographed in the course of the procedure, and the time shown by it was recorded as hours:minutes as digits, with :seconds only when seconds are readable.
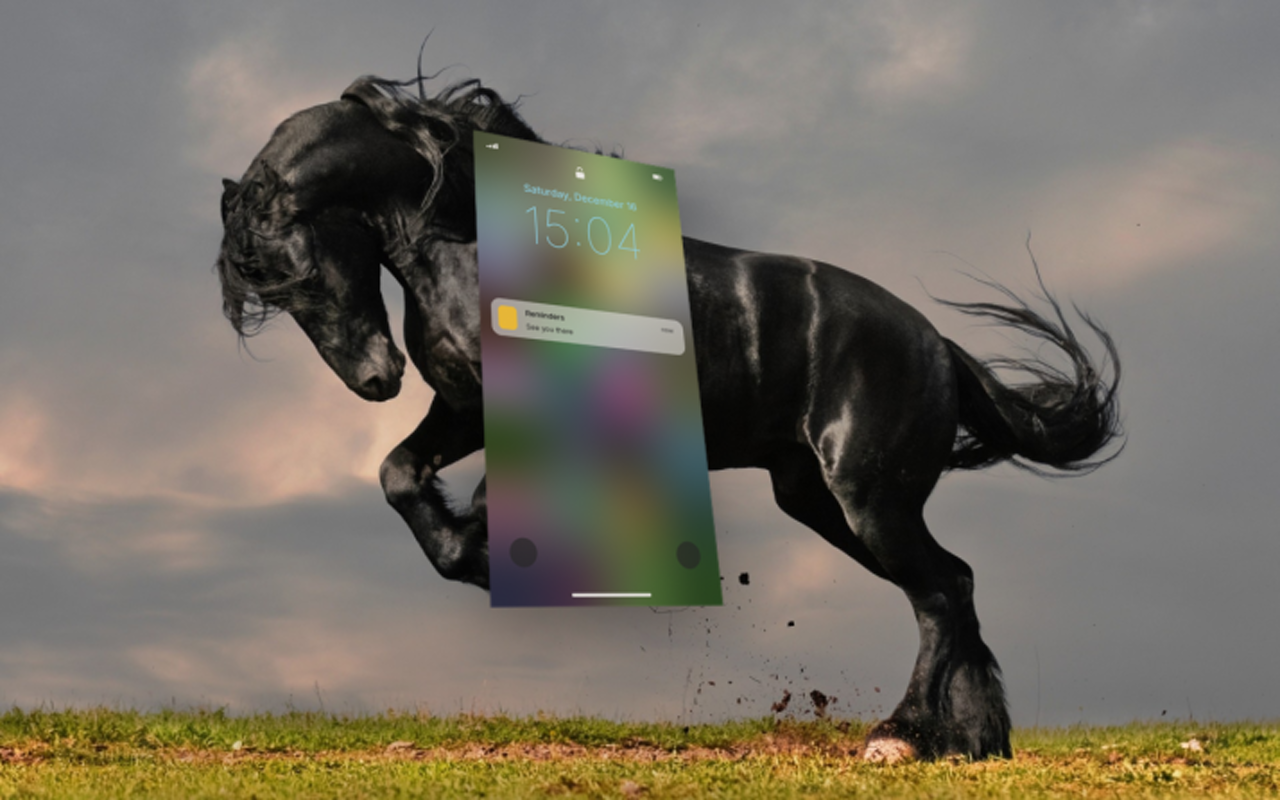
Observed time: 15:04
